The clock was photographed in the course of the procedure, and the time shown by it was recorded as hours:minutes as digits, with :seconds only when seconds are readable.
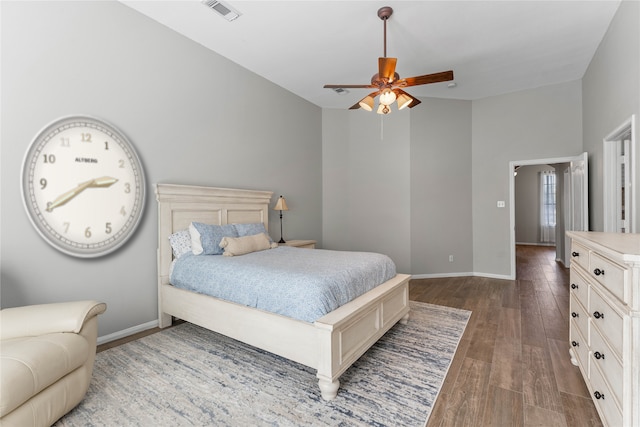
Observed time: 2:40
